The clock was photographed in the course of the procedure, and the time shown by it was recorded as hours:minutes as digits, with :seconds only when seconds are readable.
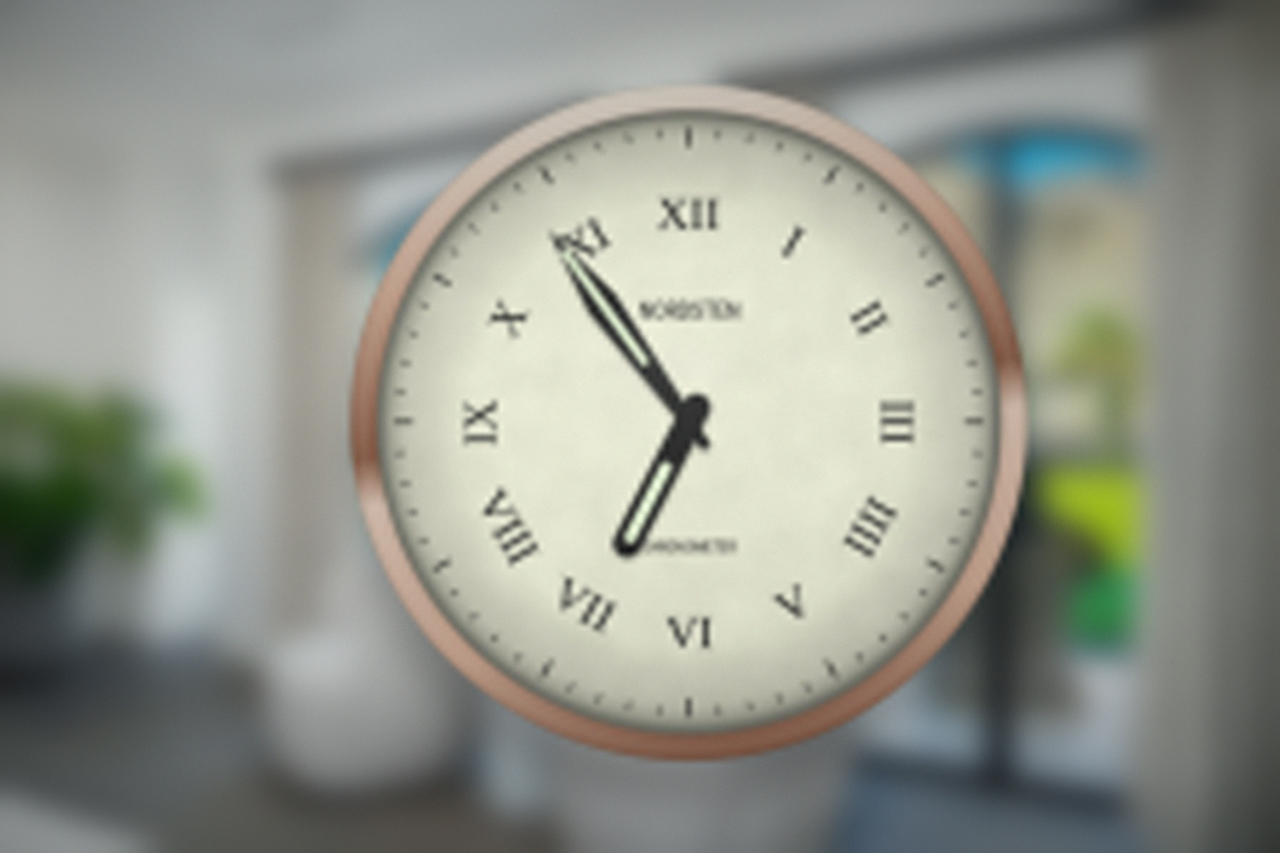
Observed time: 6:54
